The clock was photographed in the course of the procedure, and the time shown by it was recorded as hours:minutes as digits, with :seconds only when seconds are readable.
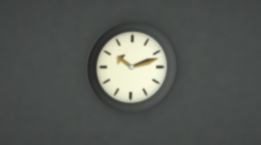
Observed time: 10:12
